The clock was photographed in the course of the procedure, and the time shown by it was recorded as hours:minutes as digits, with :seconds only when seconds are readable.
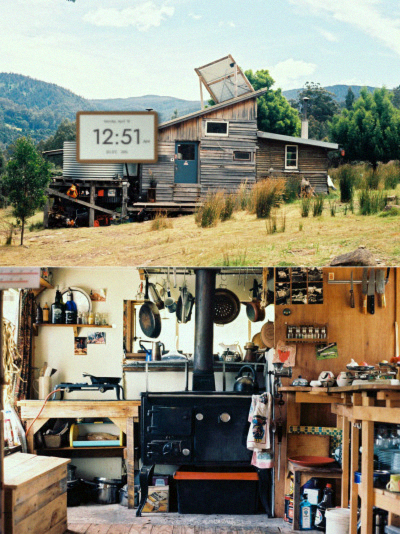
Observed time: 12:51
